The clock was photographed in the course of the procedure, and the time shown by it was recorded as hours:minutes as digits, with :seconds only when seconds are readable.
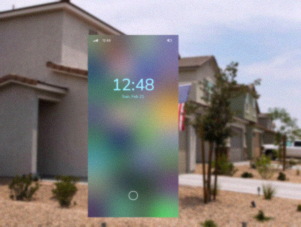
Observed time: 12:48
